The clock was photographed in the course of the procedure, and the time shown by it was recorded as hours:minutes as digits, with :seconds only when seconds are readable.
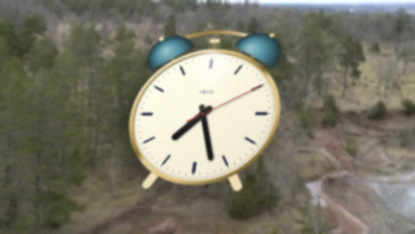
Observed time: 7:27:10
